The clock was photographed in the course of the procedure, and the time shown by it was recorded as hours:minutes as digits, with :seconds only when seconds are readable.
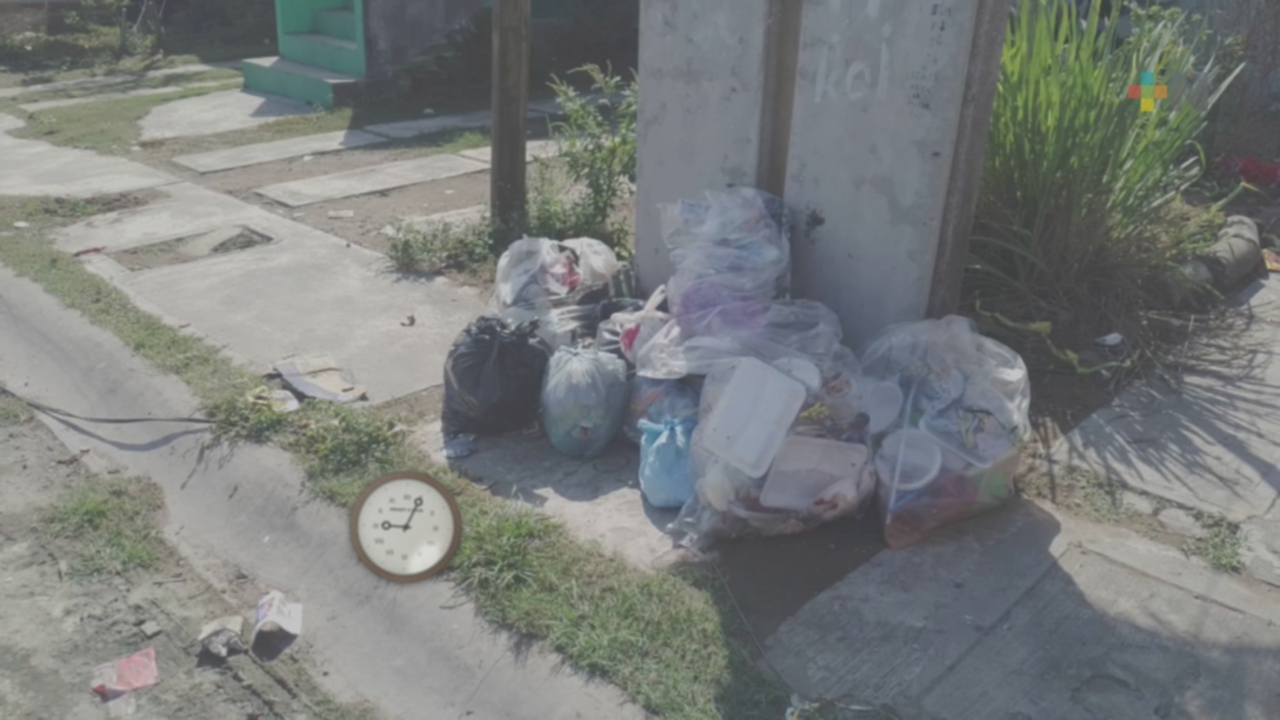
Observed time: 9:04
